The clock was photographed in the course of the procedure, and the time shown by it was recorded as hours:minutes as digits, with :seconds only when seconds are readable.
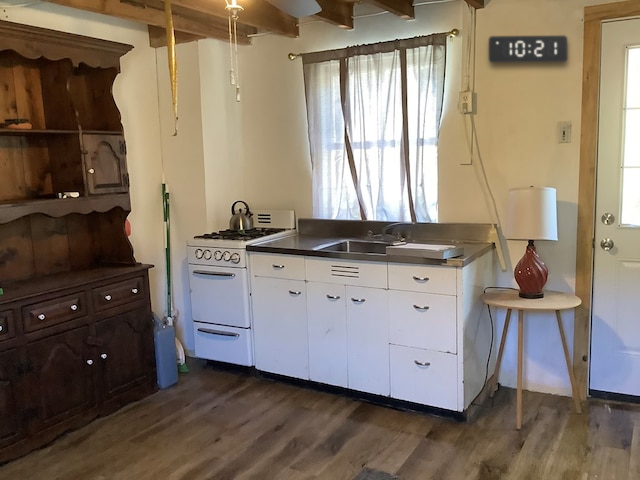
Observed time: 10:21
